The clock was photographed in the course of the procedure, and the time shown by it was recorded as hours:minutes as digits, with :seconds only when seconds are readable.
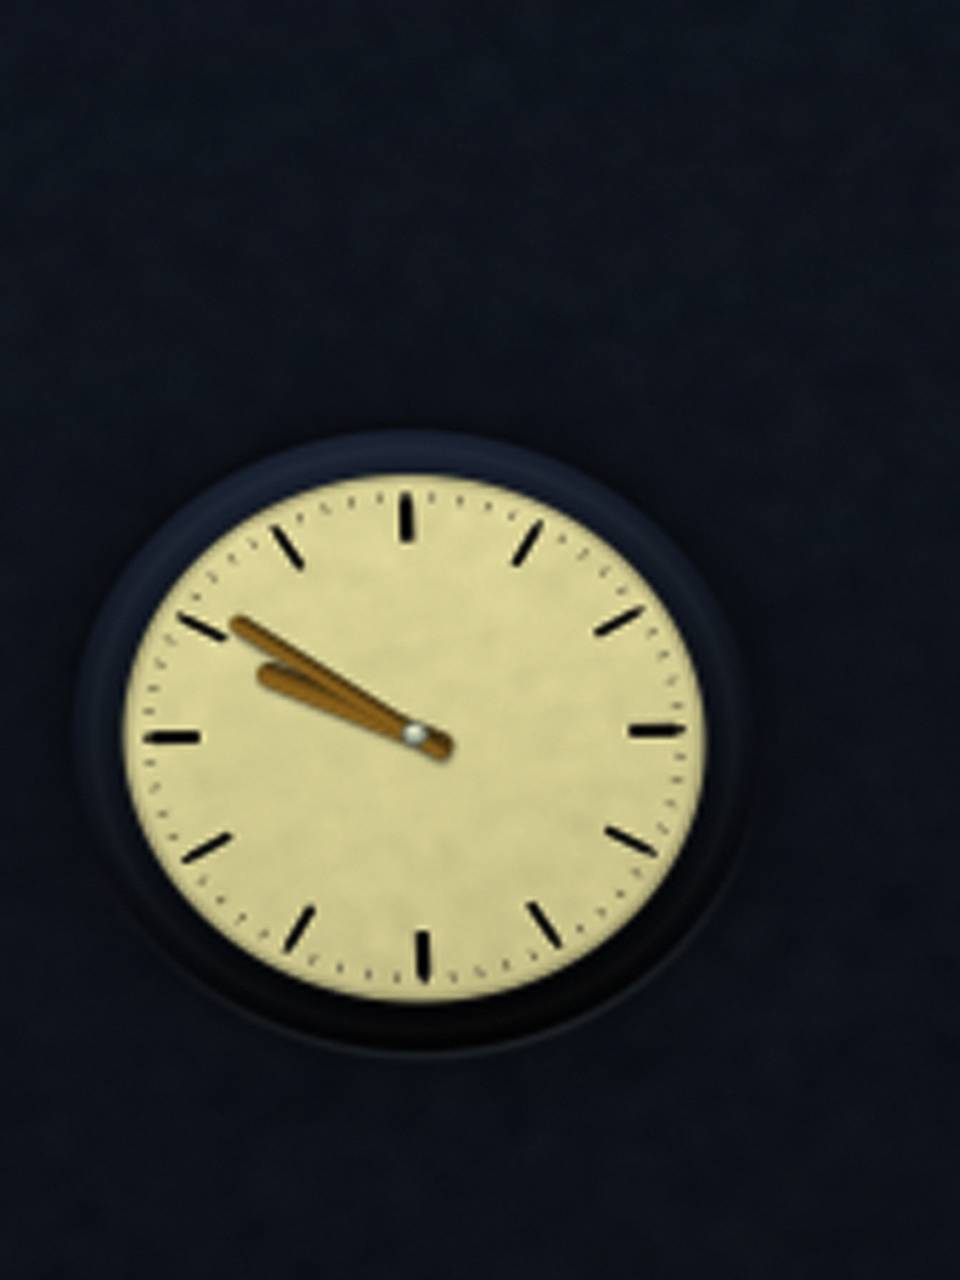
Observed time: 9:51
